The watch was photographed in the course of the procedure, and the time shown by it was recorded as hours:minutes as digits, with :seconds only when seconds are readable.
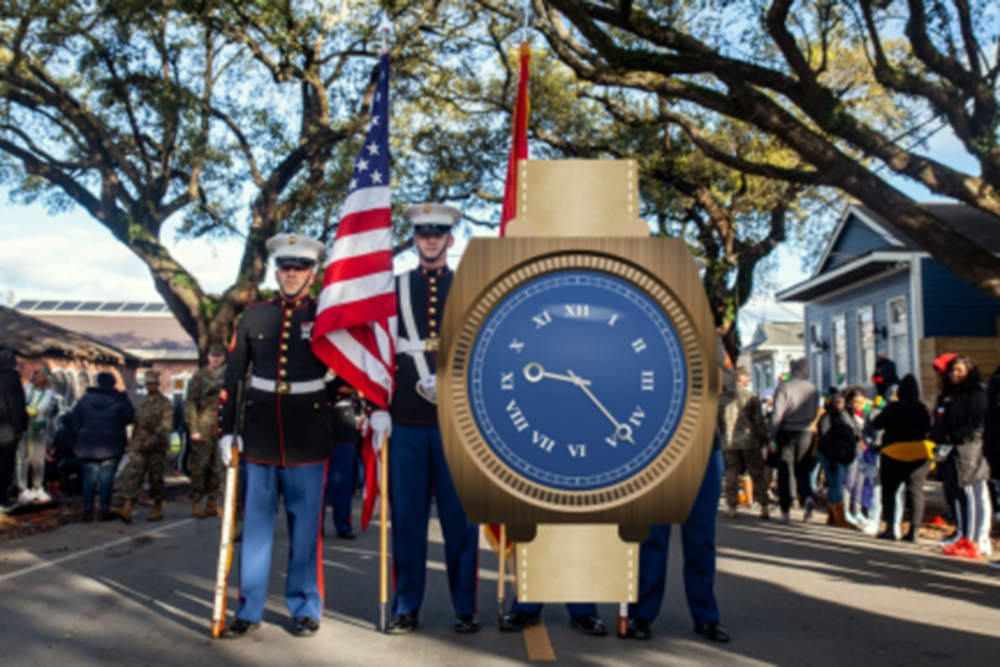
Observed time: 9:23
